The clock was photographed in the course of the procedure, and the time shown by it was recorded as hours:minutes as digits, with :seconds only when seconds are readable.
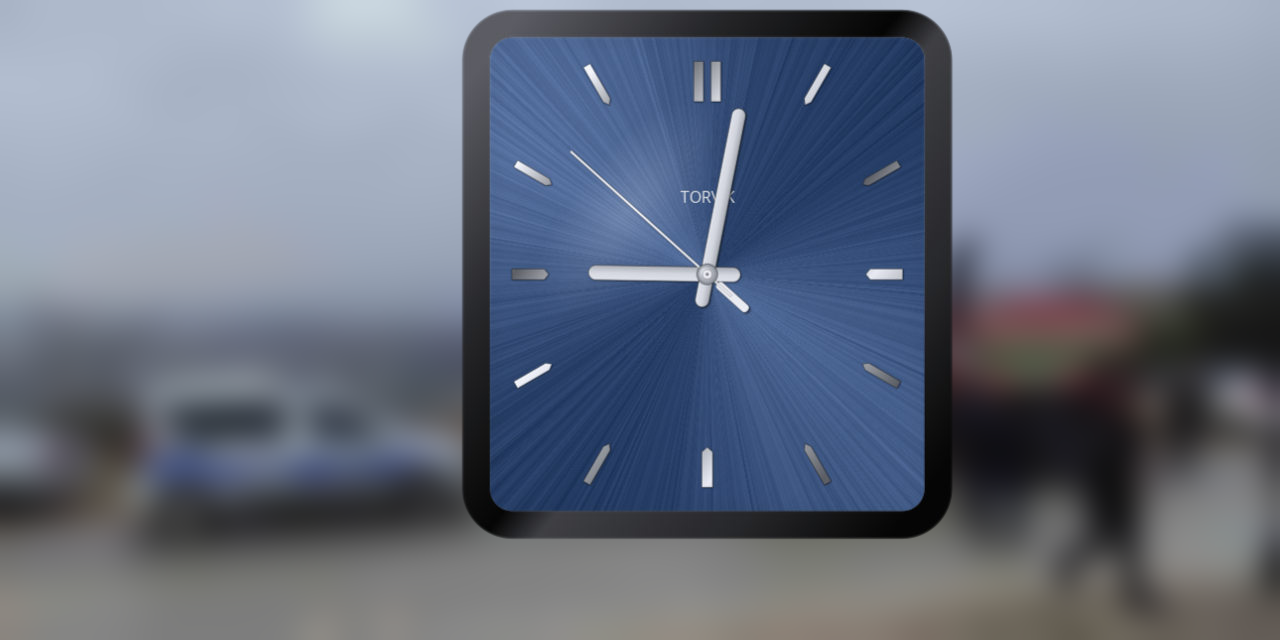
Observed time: 9:01:52
